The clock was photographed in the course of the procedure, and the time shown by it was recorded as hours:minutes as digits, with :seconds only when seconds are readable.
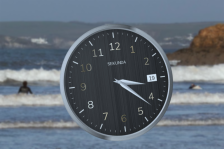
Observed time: 3:22
